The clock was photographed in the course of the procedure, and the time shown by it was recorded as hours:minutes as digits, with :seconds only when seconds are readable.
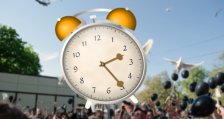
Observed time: 2:25
